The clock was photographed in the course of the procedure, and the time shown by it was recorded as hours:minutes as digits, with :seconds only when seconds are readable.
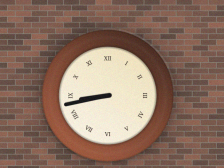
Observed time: 8:43
